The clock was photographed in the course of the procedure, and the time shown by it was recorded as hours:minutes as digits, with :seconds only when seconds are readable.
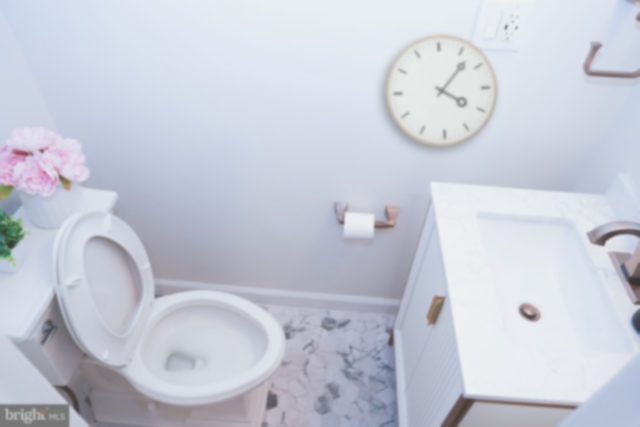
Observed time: 4:07
